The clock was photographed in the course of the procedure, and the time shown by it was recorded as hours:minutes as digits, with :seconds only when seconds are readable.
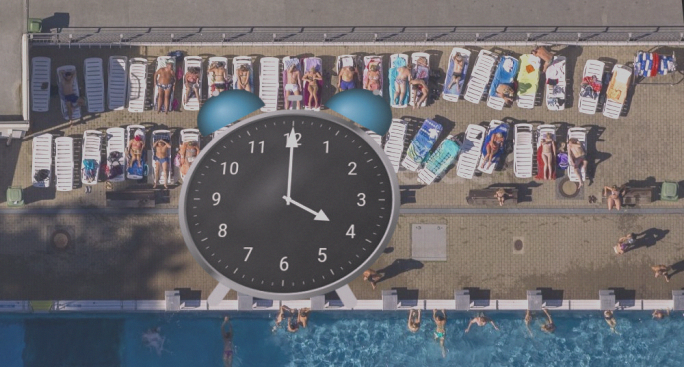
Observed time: 4:00
